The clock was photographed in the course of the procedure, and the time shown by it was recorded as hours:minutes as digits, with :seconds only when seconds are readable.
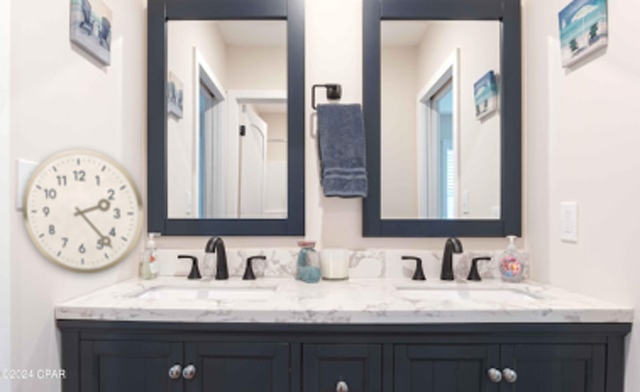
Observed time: 2:23
